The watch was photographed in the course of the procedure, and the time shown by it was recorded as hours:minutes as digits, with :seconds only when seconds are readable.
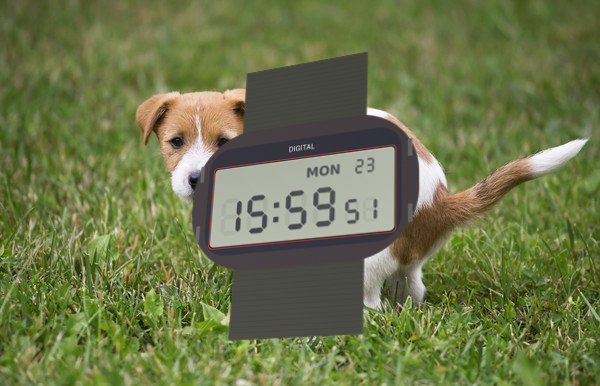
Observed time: 15:59:51
